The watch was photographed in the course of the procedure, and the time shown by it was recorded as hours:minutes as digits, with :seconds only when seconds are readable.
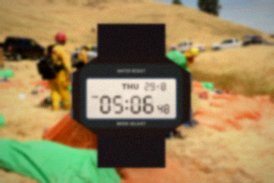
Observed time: 5:06
